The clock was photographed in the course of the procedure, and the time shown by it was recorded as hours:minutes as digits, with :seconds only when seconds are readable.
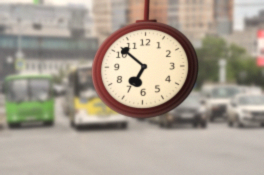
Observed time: 6:52
